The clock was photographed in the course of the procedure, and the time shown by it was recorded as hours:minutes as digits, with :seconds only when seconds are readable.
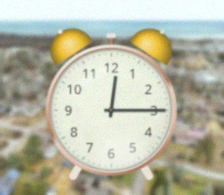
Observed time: 12:15
